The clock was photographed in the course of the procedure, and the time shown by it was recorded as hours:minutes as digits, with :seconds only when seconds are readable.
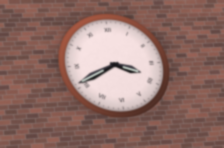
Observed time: 3:41
